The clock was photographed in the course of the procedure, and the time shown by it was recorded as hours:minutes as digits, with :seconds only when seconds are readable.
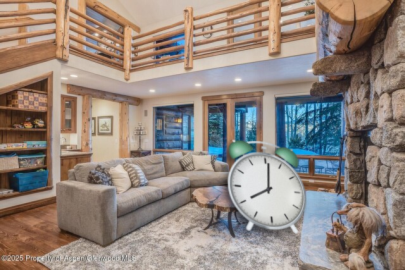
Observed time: 8:01
